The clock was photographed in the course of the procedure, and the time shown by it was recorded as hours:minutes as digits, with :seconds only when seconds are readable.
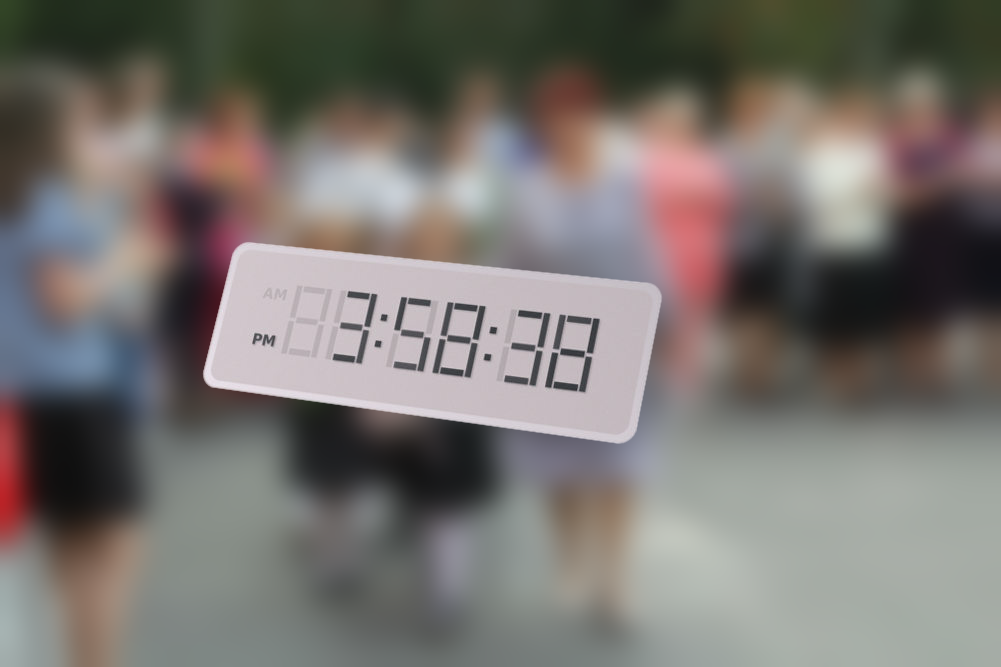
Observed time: 3:58:38
